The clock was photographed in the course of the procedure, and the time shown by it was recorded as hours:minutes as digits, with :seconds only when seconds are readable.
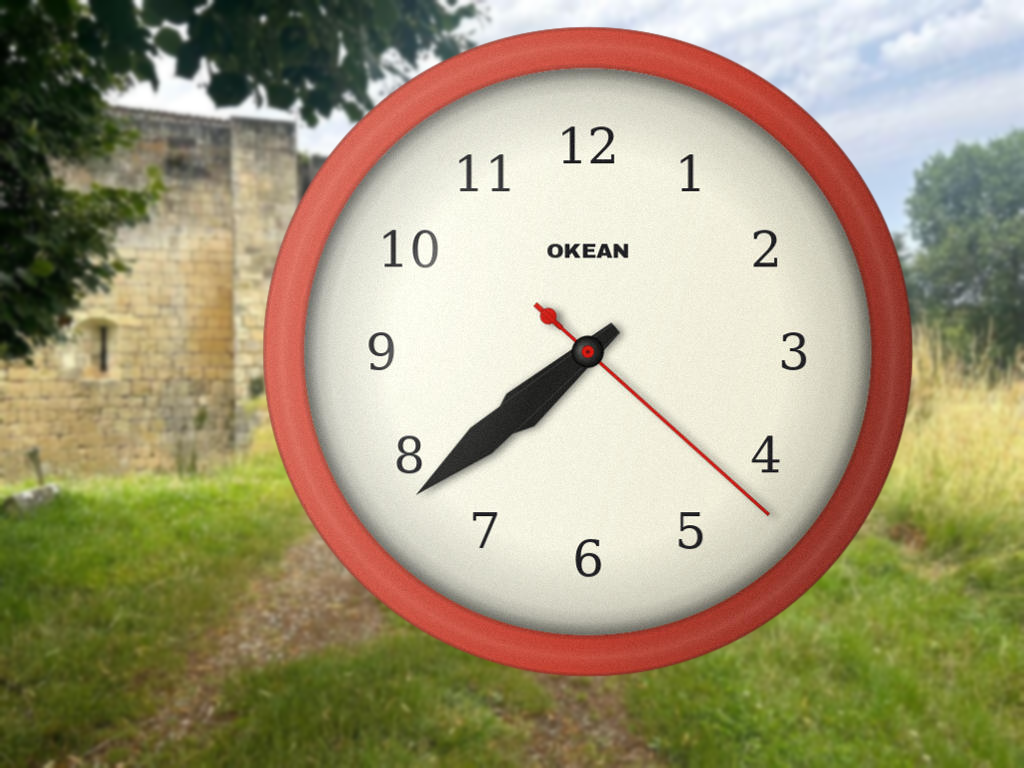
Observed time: 7:38:22
